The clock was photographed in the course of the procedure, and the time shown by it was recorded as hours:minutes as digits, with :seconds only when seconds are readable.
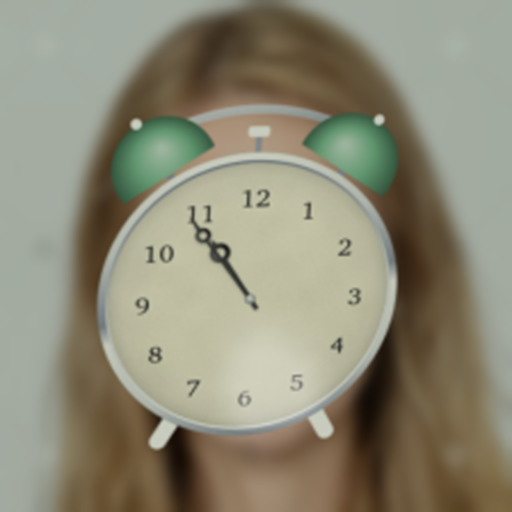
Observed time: 10:54
